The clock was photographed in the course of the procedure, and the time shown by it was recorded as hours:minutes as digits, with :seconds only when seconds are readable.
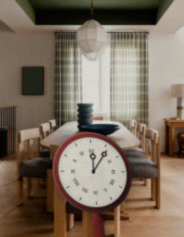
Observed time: 12:06
